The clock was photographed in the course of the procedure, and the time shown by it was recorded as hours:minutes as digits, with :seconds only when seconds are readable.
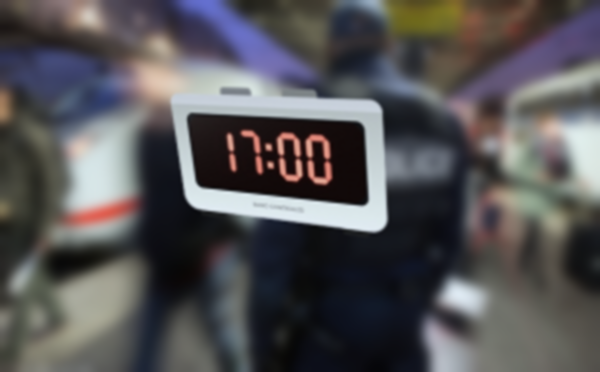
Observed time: 17:00
